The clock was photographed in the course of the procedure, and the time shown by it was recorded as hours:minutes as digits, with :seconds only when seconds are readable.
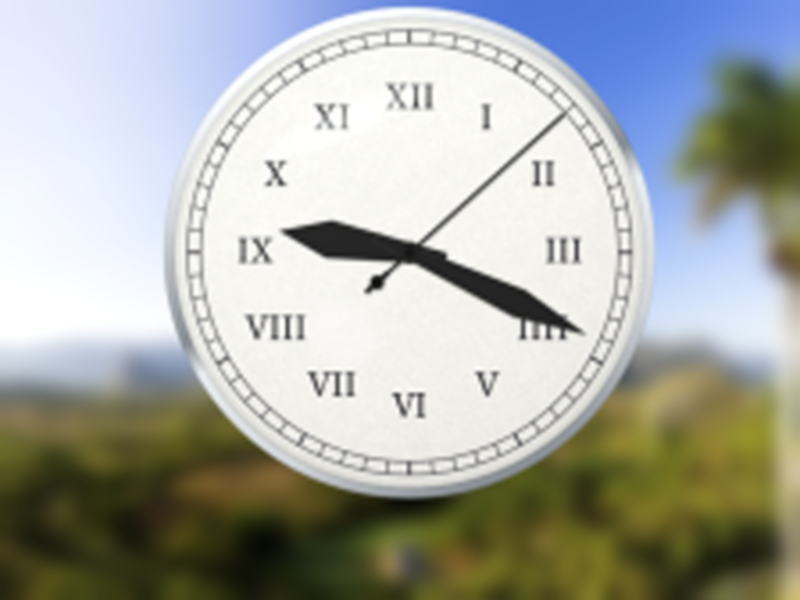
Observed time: 9:19:08
